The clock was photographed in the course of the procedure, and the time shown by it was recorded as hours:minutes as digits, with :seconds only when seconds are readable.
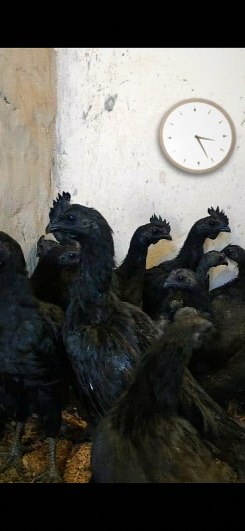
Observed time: 3:26
